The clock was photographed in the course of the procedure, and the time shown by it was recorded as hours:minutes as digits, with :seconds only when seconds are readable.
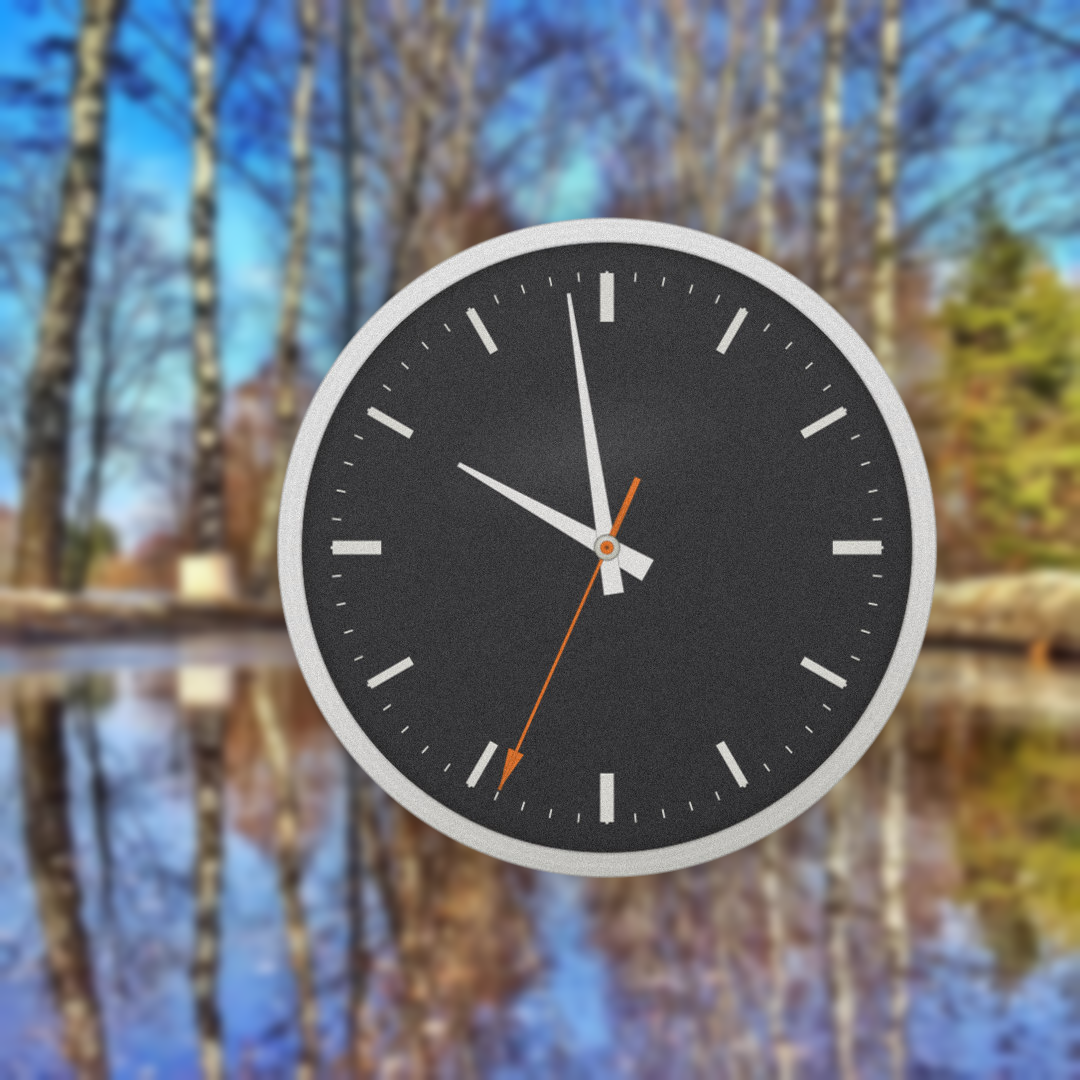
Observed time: 9:58:34
